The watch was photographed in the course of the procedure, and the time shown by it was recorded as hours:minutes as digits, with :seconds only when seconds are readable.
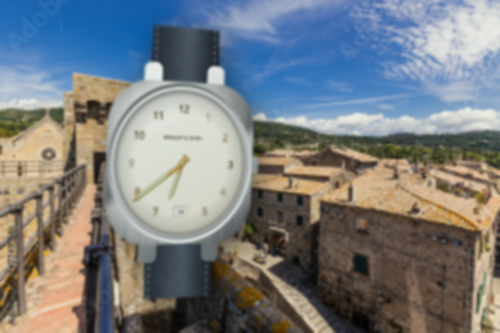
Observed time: 6:39
